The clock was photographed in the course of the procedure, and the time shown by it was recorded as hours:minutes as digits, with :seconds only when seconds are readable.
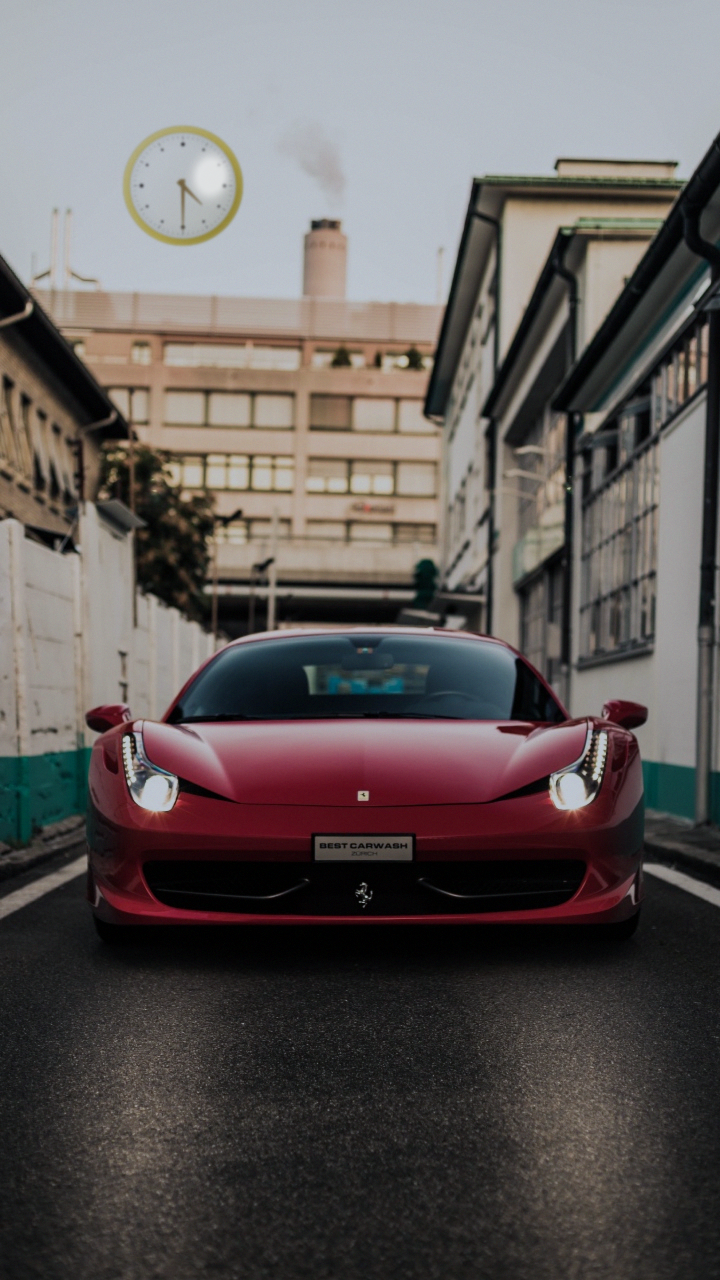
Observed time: 4:30
